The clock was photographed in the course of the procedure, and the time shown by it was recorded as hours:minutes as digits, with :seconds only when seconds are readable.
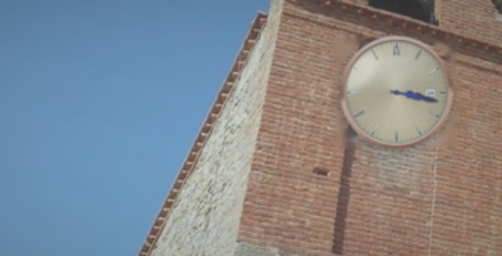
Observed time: 3:17
